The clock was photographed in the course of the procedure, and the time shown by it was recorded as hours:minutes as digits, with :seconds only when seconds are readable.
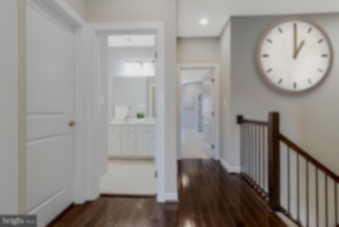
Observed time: 1:00
